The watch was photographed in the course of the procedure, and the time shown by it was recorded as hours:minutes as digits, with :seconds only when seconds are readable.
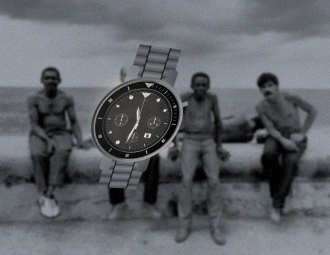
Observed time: 11:32
